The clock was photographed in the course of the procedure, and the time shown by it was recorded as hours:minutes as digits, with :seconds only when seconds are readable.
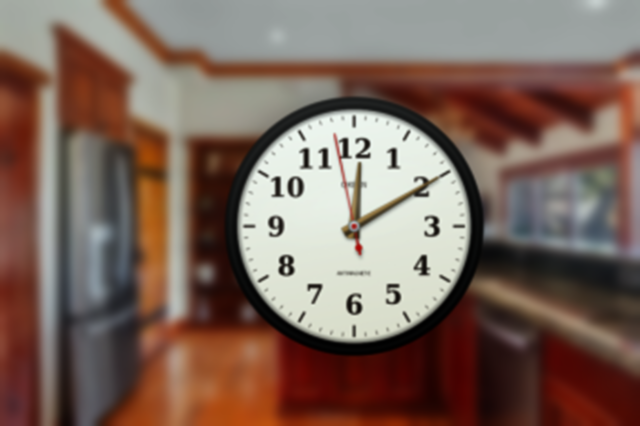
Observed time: 12:09:58
